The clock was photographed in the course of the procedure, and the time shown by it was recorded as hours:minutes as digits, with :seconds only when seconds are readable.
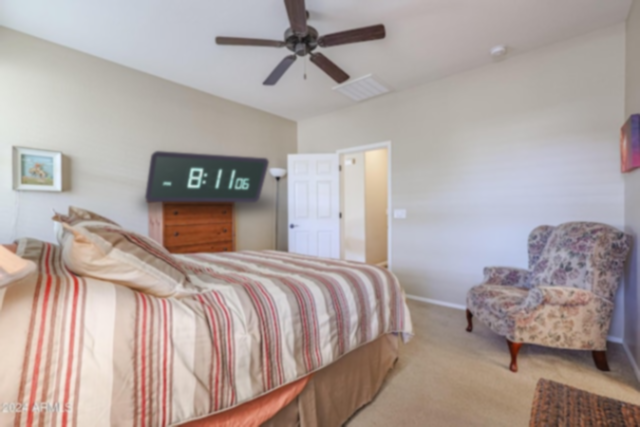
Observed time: 8:11
